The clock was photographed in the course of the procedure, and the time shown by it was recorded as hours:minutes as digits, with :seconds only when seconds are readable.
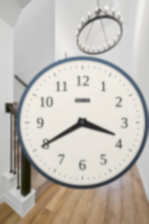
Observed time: 3:40
